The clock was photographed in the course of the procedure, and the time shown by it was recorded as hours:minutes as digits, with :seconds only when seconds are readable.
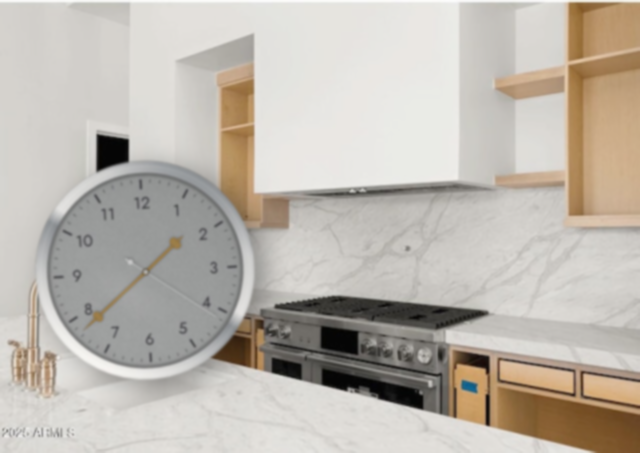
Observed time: 1:38:21
